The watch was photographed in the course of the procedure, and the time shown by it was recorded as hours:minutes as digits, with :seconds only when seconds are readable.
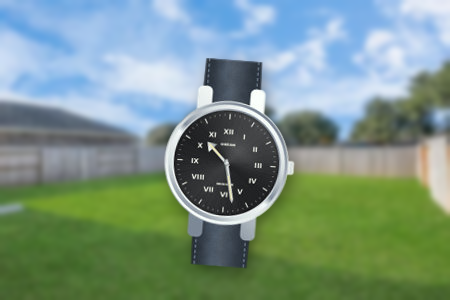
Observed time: 10:28
